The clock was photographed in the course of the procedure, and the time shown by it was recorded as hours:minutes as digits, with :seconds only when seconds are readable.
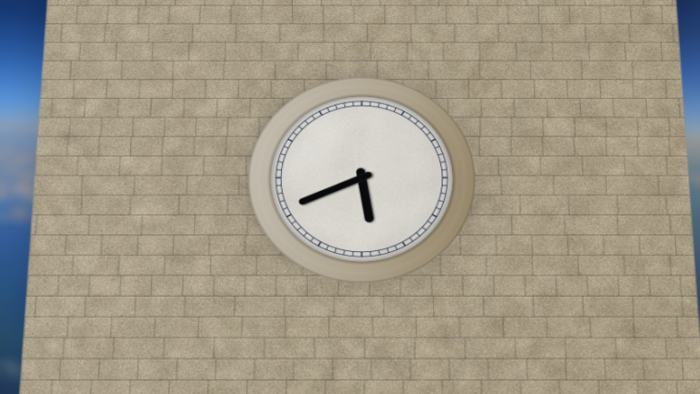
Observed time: 5:41
